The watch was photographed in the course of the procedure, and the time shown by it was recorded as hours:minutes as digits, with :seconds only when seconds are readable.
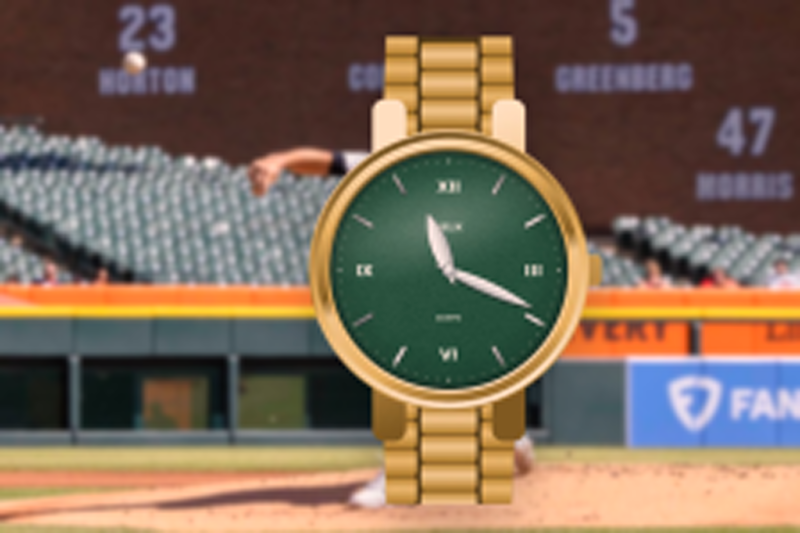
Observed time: 11:19
